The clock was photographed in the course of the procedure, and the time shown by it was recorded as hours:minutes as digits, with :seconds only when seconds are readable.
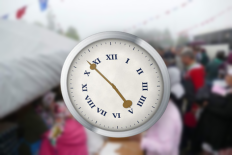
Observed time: 4:53
